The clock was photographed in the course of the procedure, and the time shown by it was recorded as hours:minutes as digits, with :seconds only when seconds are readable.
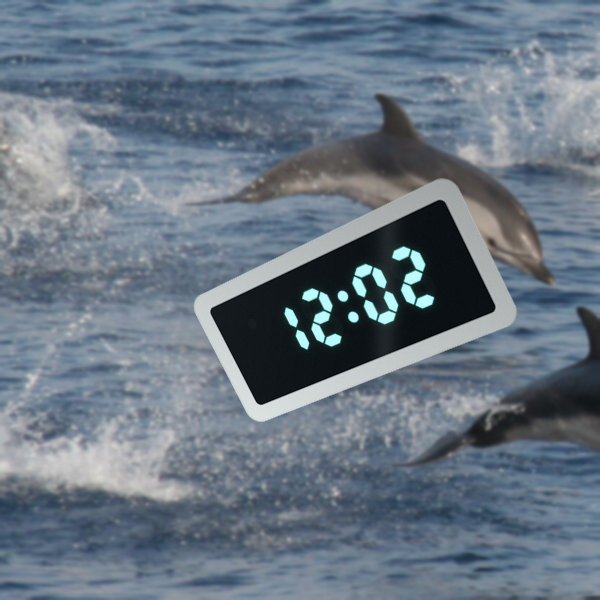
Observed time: 12:02
